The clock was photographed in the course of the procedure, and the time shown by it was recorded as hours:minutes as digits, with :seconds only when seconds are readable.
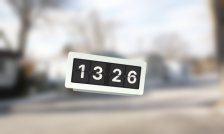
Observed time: 13:26
